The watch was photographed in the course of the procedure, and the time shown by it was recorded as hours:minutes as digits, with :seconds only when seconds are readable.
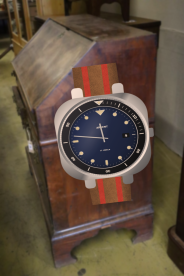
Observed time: 11:47
